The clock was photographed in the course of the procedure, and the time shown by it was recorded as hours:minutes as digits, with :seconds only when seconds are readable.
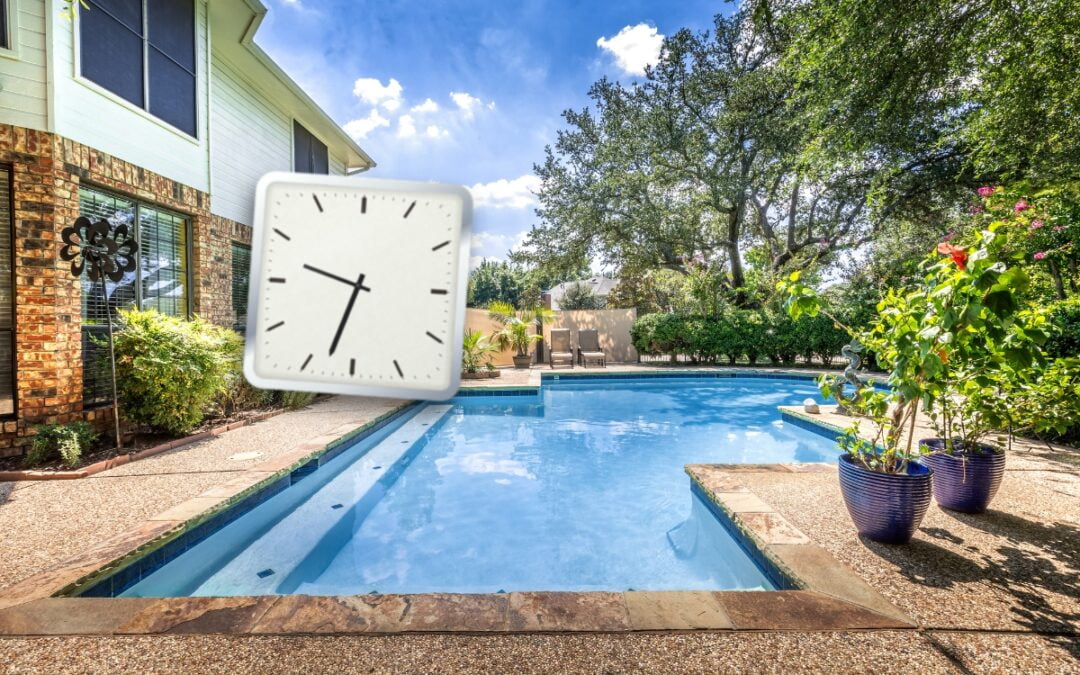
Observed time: 9:33
